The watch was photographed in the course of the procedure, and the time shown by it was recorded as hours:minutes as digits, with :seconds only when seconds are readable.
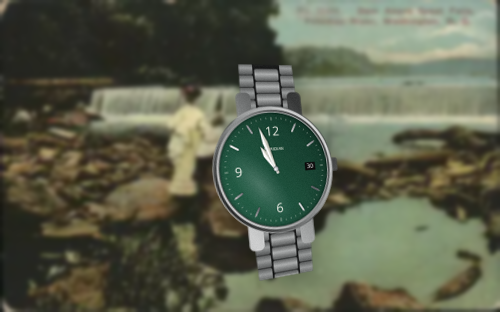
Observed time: 10:57
